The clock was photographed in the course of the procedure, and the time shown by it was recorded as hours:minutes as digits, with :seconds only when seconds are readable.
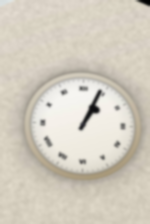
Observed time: 1:04
